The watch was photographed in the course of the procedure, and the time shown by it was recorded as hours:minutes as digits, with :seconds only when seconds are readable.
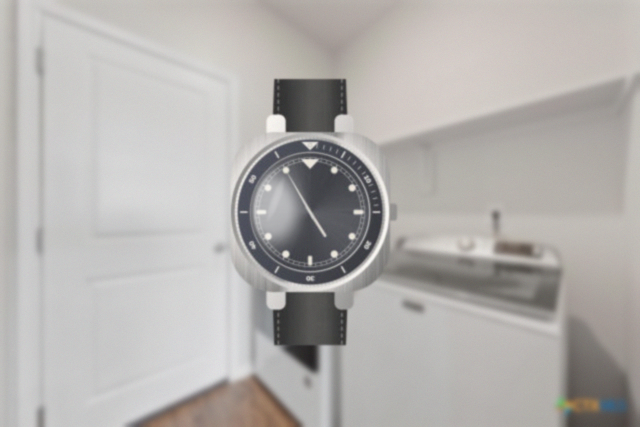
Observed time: 4:55
